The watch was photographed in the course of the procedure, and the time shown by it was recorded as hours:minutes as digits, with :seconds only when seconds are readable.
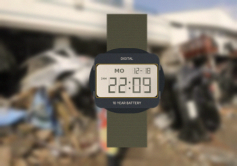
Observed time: 22:09
